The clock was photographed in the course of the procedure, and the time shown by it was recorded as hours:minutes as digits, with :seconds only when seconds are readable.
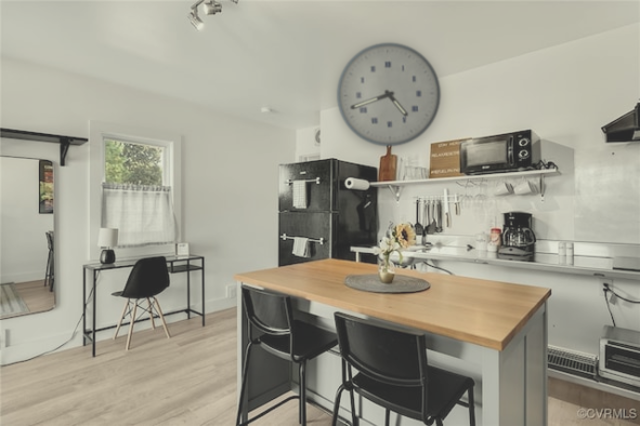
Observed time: 4:42
